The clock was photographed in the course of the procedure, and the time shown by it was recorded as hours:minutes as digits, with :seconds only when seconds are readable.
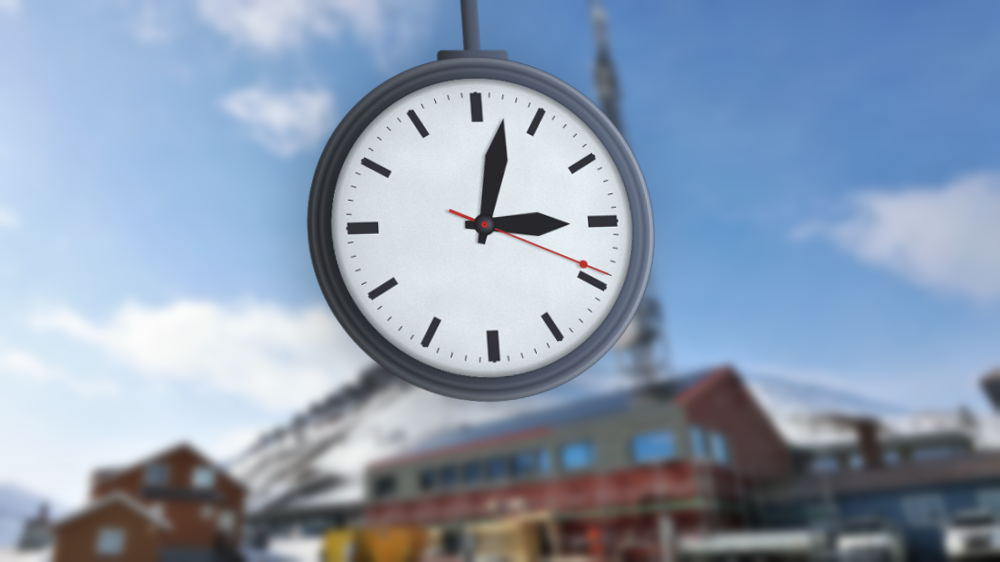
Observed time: 3:02:19
